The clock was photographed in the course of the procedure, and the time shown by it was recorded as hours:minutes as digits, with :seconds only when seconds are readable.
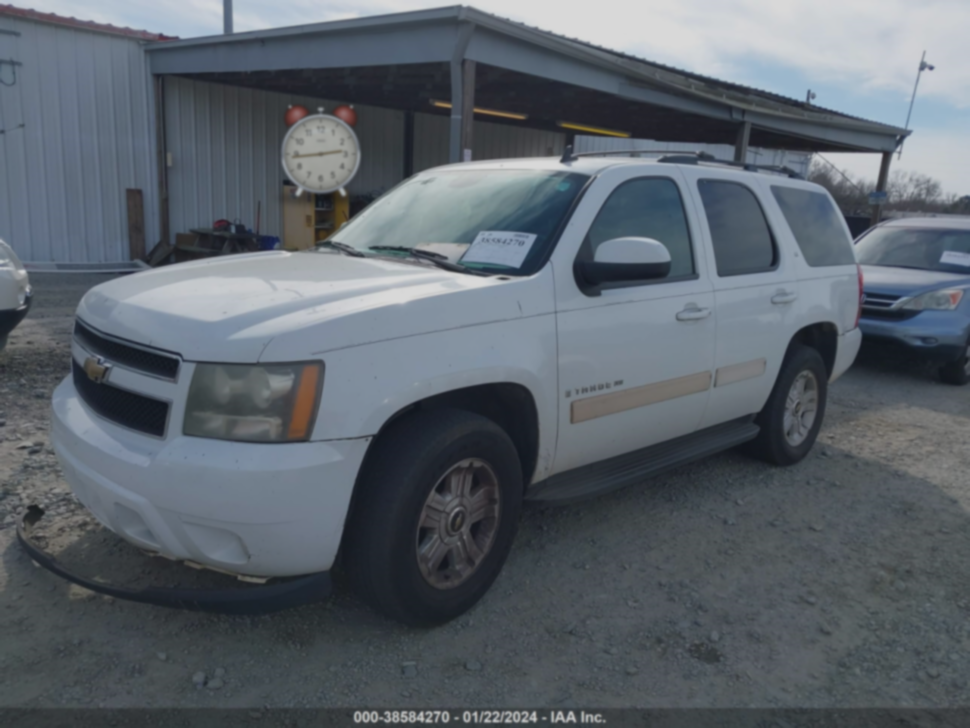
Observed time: 2:44
